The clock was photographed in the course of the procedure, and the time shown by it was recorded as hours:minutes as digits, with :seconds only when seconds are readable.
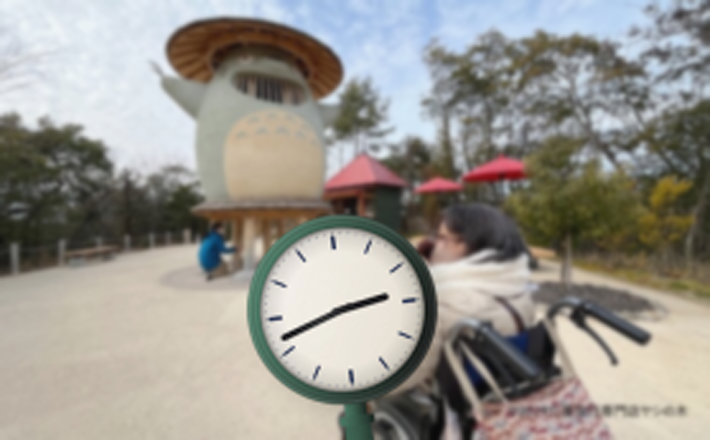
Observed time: 2:42
